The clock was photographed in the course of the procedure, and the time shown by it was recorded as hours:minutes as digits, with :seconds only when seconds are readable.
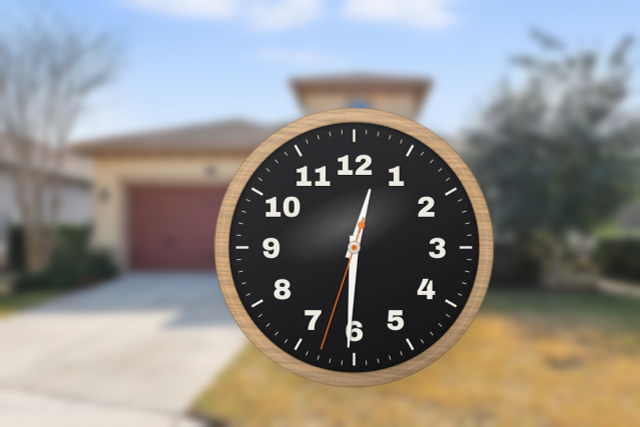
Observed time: 12:30:33
